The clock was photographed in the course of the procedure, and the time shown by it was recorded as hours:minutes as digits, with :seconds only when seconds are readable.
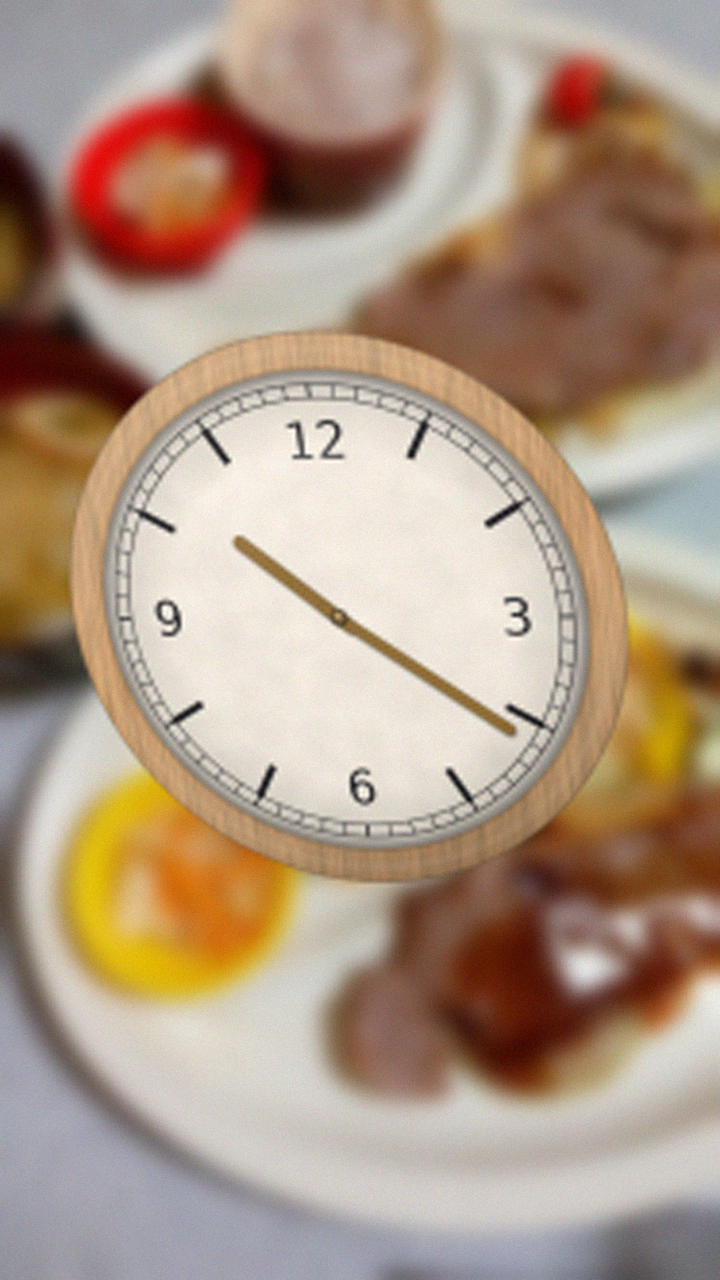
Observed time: 10:21
